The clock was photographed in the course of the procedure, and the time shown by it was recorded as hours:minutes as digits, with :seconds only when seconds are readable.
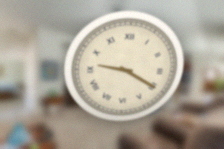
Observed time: 9:20
